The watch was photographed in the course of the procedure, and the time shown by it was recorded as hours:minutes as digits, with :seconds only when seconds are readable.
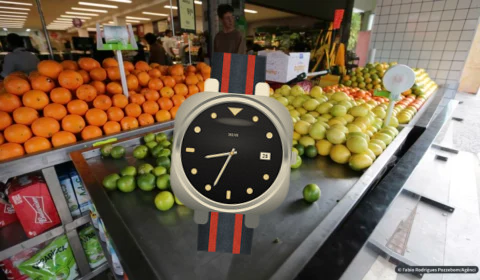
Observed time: 8:34
